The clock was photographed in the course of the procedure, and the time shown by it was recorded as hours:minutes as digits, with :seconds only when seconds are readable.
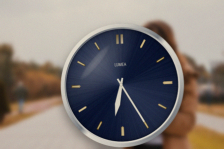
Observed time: 6:25
